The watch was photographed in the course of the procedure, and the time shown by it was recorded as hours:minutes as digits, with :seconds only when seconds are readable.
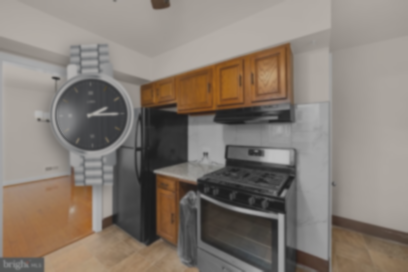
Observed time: 2:15
